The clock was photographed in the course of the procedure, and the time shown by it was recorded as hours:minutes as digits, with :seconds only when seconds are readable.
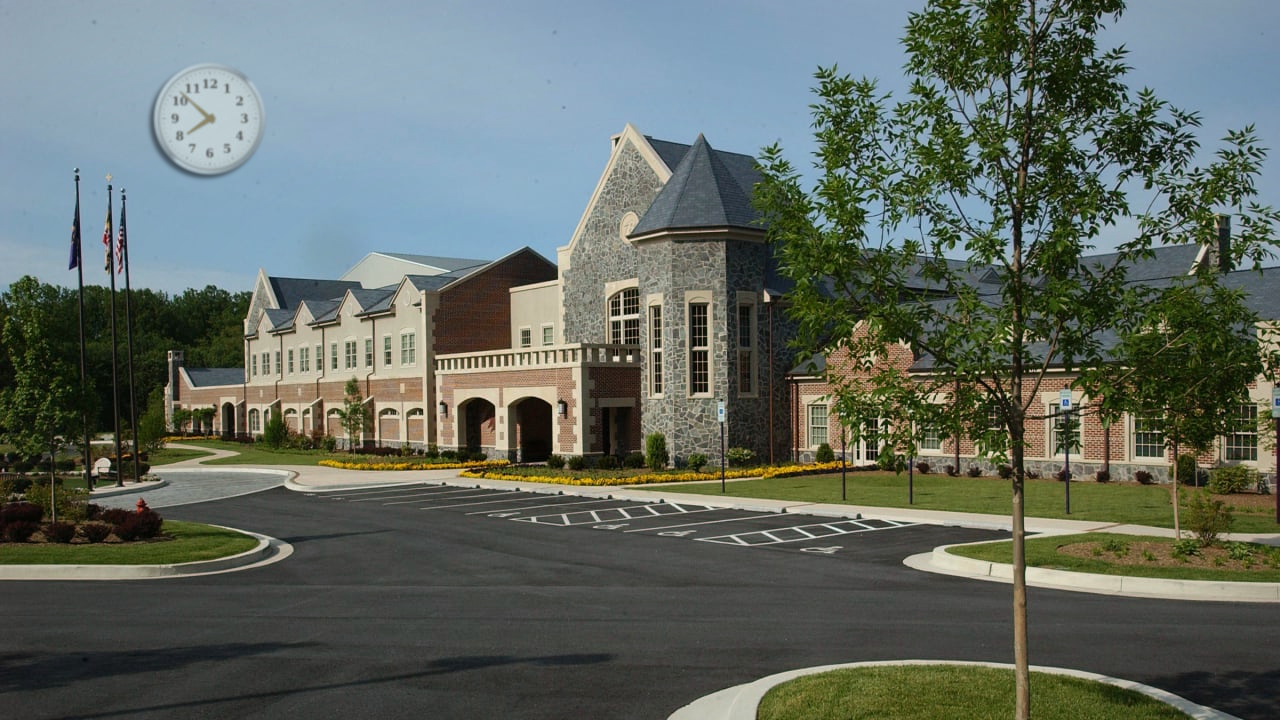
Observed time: 7:52
